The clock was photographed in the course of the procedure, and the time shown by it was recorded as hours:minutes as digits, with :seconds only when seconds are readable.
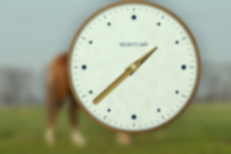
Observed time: 1:38
